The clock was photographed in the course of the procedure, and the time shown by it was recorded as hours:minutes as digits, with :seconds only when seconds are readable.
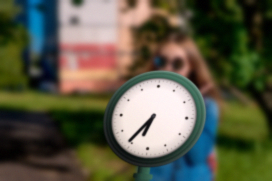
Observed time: 6:36
